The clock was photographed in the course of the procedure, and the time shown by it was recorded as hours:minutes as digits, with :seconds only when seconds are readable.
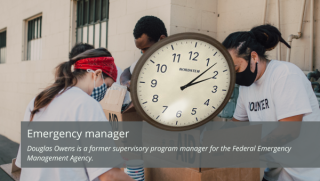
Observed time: 2:07
